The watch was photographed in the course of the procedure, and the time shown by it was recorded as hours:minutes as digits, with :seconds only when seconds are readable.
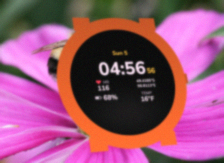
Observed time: 4:56
